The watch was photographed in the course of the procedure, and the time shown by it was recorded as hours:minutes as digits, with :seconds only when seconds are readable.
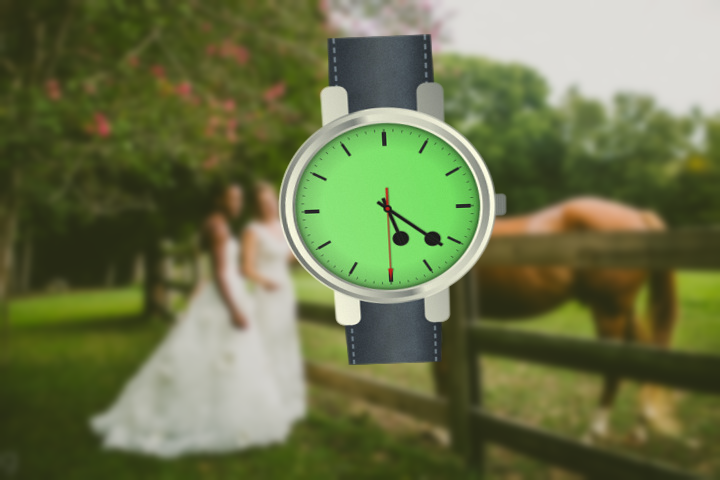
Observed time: 5:21:30
